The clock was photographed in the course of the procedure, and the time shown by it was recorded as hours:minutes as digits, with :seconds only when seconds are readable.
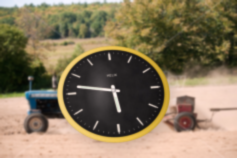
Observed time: 5:47
